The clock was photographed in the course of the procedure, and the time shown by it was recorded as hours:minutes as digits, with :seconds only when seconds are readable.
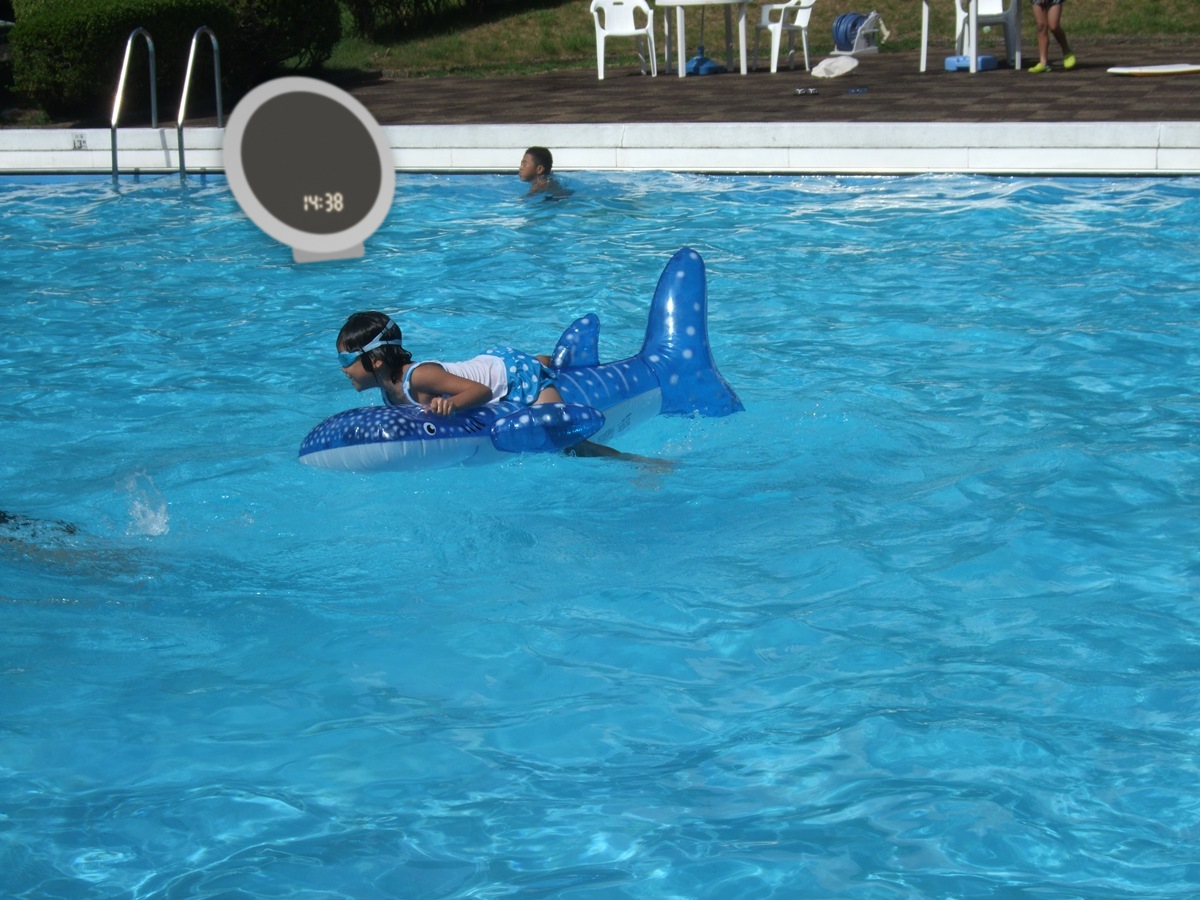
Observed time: 14:38
